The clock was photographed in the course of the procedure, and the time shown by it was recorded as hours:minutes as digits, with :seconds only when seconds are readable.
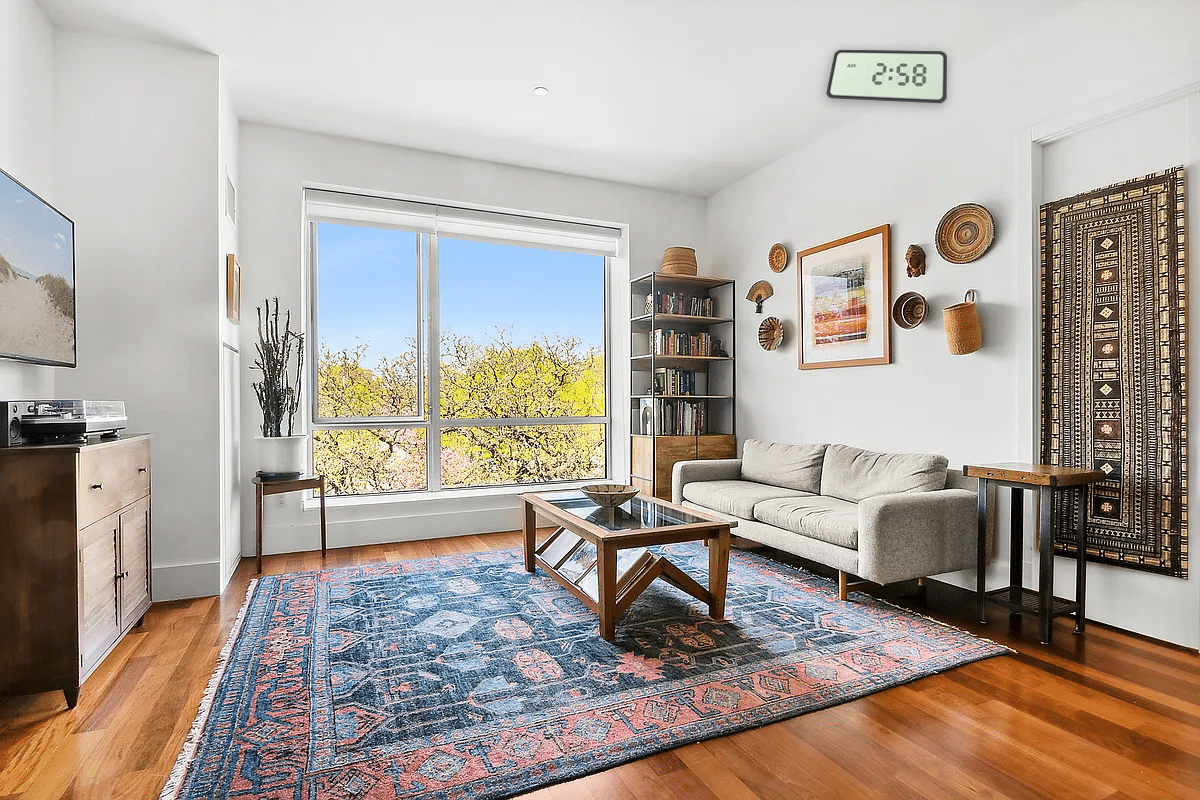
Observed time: 2:58
